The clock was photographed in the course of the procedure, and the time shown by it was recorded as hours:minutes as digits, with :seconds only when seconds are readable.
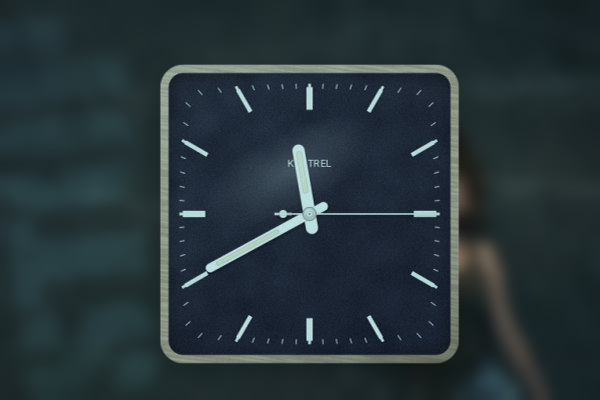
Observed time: 11:40:15
